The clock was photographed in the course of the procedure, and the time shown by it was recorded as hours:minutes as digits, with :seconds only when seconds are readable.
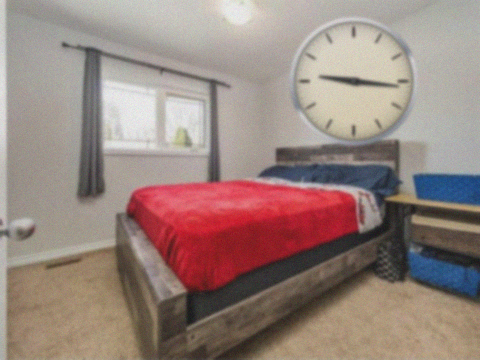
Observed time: 9:16
